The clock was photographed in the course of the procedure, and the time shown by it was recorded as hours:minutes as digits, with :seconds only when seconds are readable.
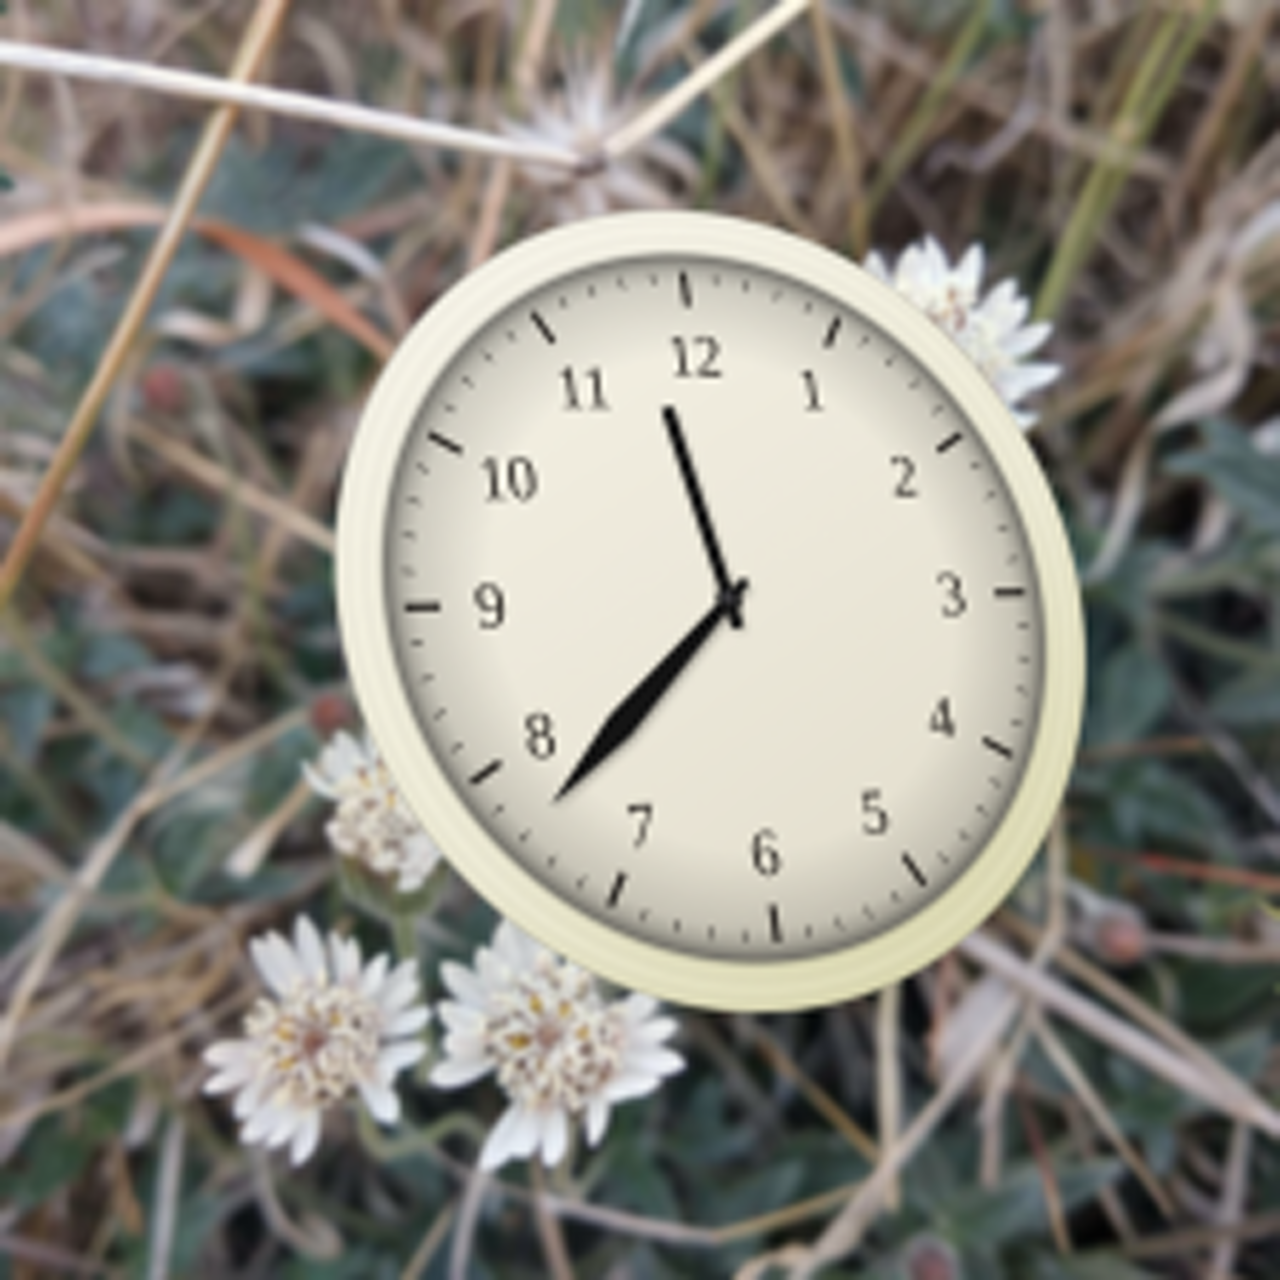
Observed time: 11:38
